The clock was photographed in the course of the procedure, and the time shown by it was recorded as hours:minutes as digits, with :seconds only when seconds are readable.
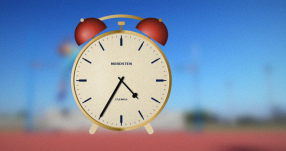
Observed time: 4:35
